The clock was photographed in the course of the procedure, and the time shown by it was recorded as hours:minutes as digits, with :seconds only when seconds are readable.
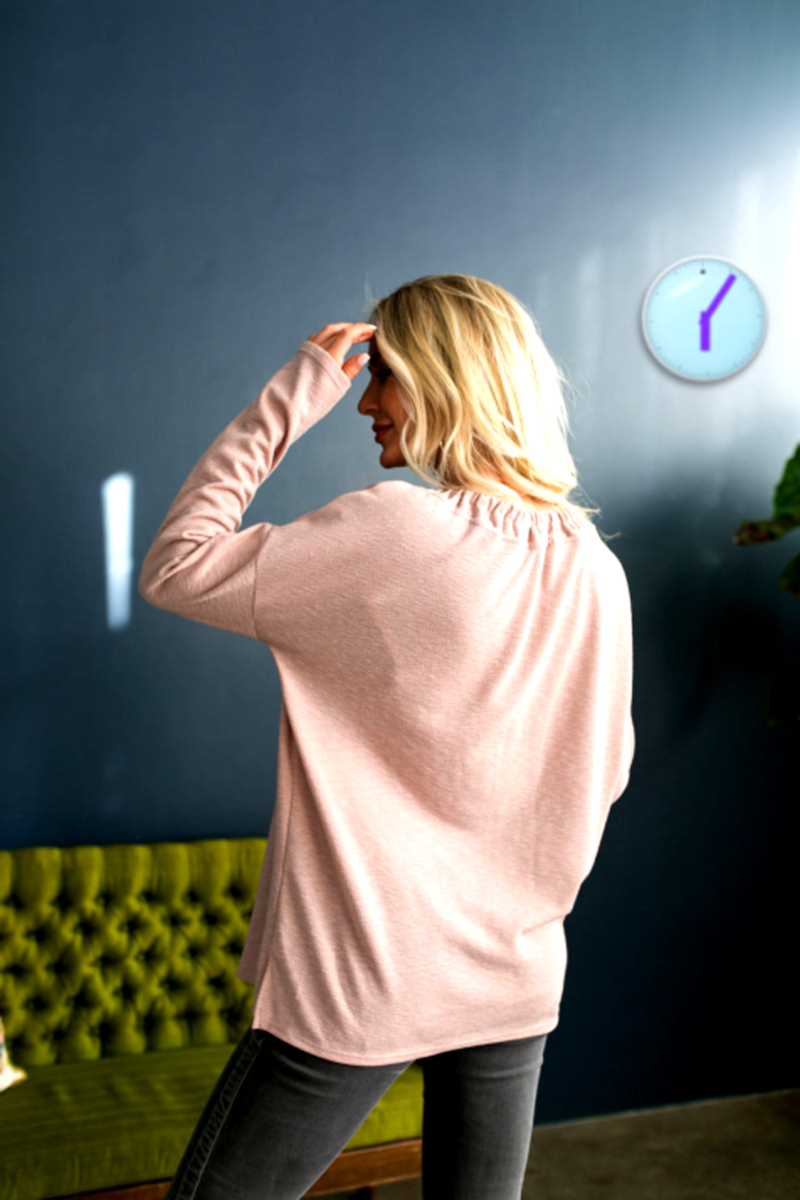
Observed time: 6:06
